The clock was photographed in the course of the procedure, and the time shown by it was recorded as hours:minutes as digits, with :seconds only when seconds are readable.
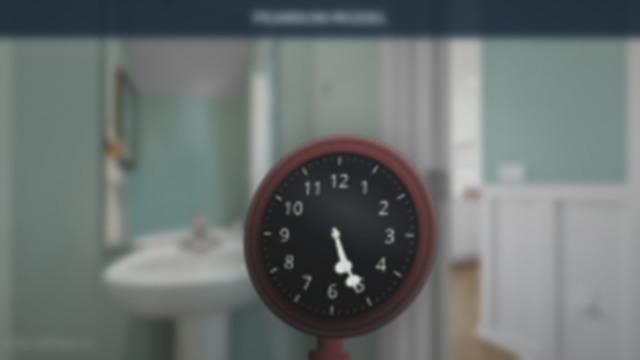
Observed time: 5:26
